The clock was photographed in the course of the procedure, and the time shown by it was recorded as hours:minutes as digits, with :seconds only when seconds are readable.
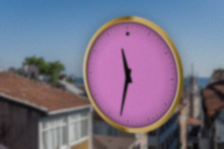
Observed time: 11:32
